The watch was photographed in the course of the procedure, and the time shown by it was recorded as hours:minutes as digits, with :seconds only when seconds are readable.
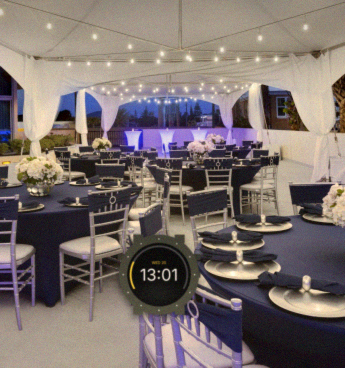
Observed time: 13:01
